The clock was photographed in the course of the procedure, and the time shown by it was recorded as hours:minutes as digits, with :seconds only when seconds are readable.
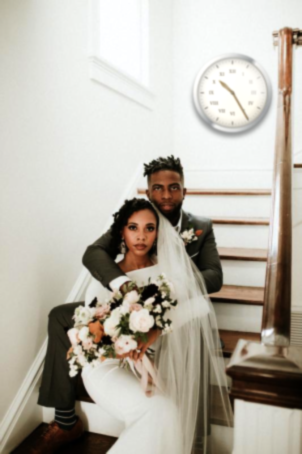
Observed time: 10:25
